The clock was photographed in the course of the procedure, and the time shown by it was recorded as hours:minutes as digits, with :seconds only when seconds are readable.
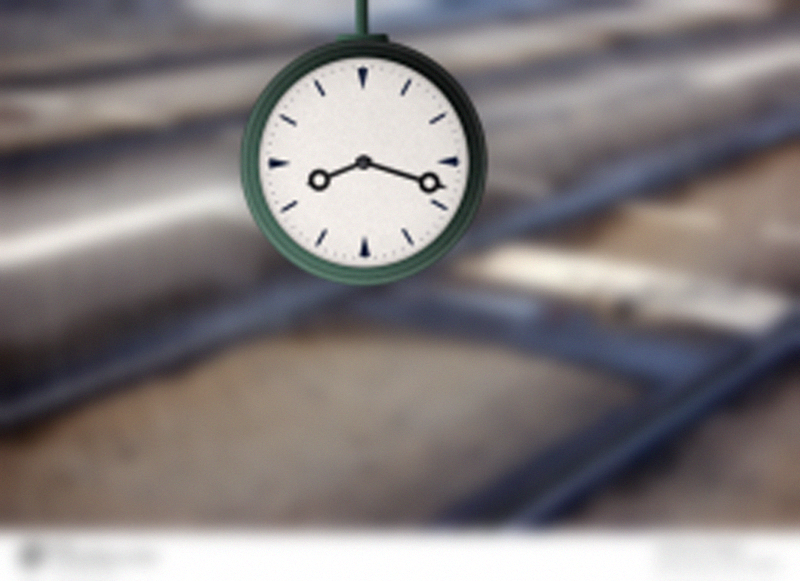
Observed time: 8:18
